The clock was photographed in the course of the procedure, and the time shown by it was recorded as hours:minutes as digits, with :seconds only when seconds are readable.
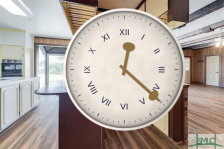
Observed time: 12:22
